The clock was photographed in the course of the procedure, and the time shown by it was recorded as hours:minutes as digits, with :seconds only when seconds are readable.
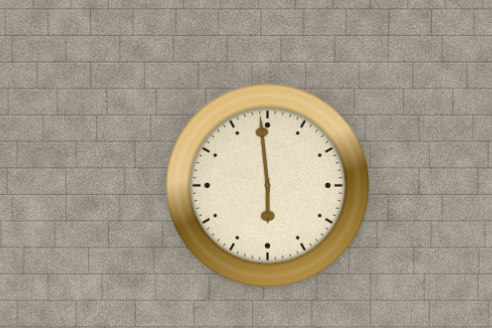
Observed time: 5:59
